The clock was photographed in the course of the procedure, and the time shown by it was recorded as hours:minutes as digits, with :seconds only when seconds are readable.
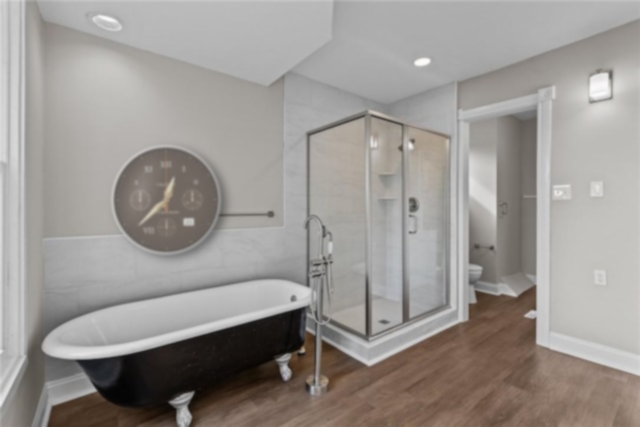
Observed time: 12:38
